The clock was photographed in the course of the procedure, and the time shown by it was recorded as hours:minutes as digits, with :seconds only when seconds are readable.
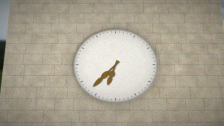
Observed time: 6:37
